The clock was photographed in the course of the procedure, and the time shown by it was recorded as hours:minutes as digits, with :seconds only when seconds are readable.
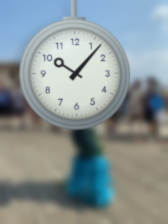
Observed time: 10:07
